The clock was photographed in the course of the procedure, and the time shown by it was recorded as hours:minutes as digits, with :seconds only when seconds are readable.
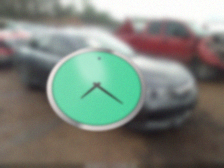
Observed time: 7:21
